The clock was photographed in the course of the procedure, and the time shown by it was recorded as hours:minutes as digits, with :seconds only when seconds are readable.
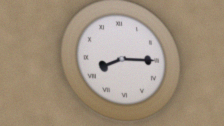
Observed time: 8:15
